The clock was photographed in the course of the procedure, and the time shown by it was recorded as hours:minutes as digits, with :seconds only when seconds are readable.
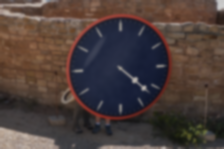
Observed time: 4:22
